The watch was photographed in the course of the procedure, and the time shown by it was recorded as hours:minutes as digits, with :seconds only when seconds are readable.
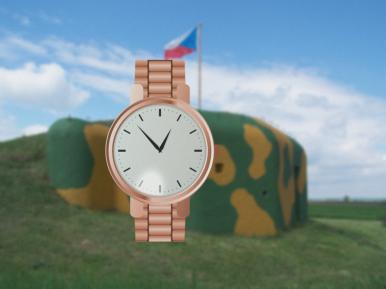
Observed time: 12:53
